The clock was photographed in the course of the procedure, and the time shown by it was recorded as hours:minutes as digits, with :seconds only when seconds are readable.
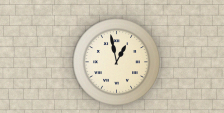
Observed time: 12:58
